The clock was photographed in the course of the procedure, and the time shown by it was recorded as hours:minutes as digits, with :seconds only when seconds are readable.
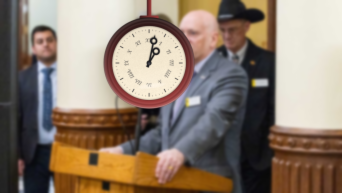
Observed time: 1:02
